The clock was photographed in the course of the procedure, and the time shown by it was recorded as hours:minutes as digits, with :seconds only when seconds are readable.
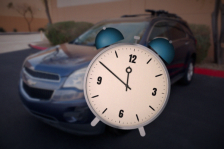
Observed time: 11:50
